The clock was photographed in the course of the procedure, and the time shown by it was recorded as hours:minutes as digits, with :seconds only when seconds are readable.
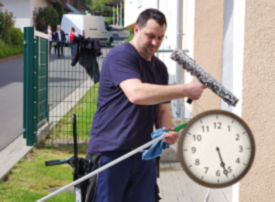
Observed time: 5:27
